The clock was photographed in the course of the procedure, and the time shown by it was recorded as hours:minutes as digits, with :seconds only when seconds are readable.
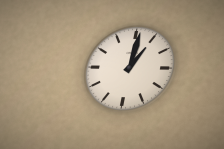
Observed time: 1:01
